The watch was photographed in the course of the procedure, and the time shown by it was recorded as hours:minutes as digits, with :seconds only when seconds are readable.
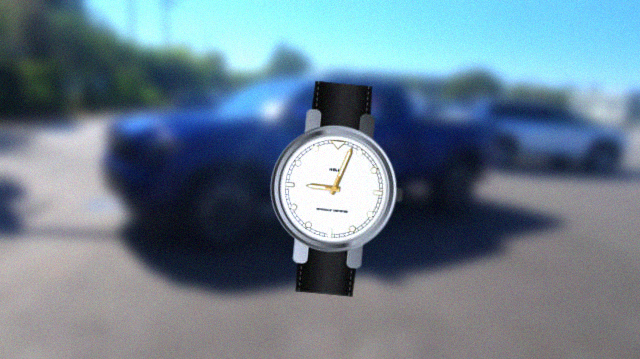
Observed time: 9:03
